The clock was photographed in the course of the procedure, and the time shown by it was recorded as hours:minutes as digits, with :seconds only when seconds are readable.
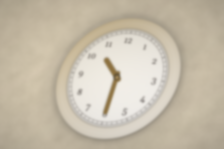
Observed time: 10:30
